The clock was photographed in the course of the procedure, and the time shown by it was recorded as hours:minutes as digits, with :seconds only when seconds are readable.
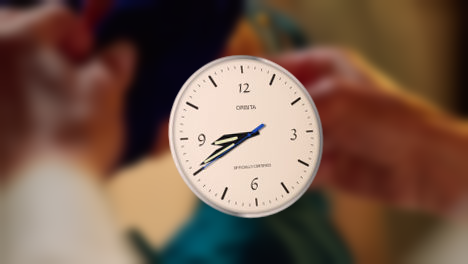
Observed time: 8:40:40
